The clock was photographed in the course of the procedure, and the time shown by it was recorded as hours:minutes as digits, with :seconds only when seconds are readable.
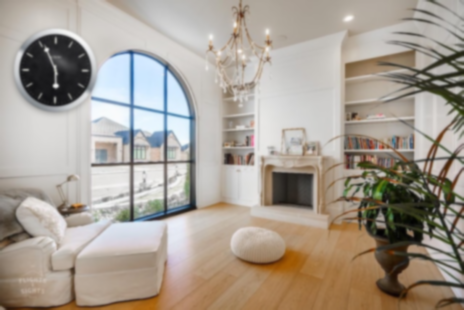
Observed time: 5:56
